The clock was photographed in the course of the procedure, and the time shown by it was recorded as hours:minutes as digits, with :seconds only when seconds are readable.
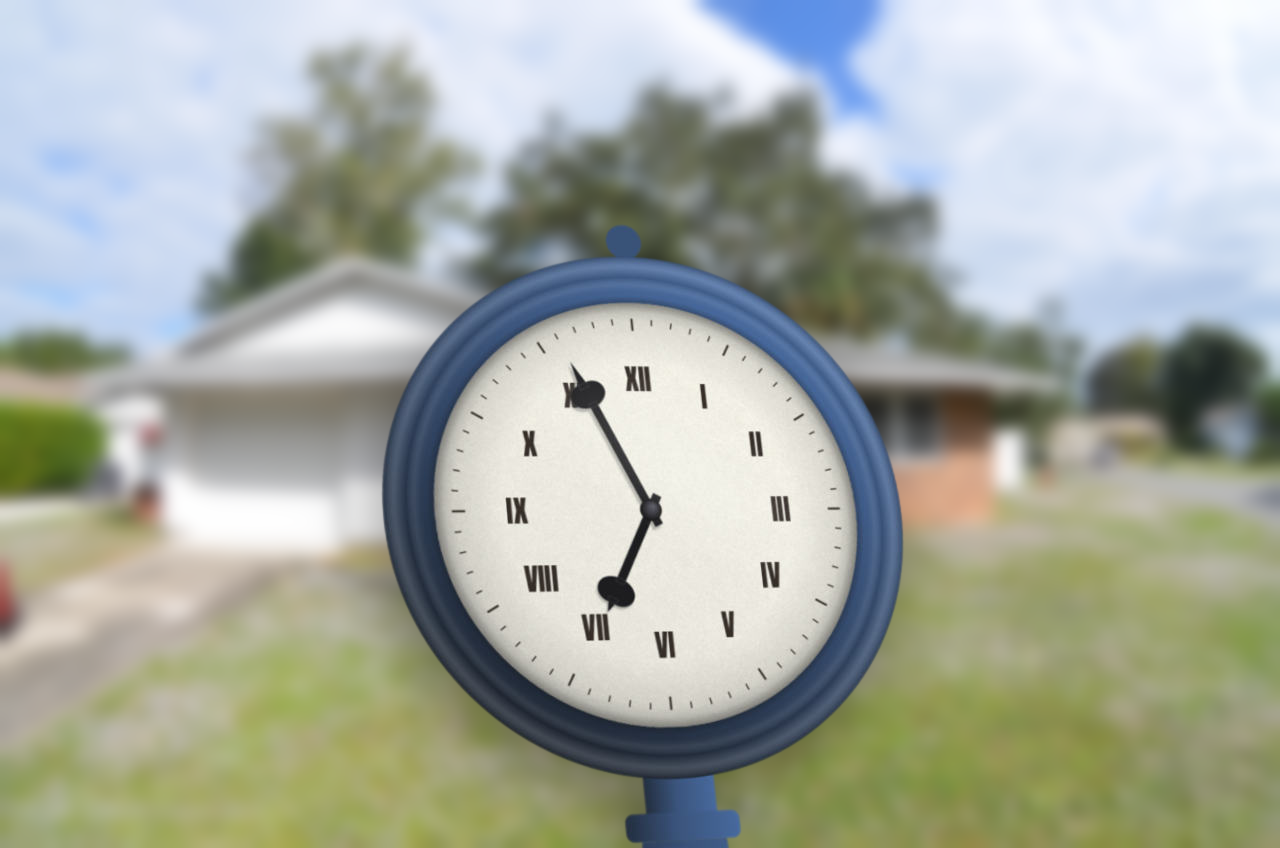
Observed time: 6:56
